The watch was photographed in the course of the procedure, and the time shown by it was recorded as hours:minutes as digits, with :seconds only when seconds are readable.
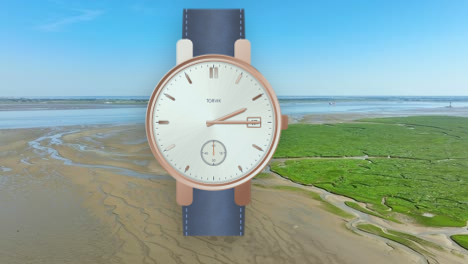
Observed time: 2:15
